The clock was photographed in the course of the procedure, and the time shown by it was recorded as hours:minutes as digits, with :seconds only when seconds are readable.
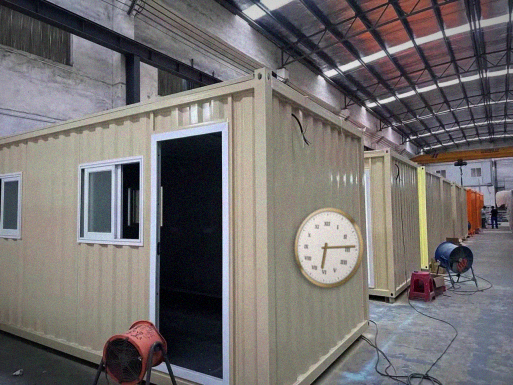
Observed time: 6:14
